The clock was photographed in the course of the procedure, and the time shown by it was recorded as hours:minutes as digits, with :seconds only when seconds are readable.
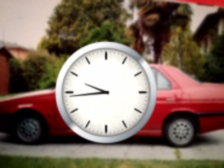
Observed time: 9:44
